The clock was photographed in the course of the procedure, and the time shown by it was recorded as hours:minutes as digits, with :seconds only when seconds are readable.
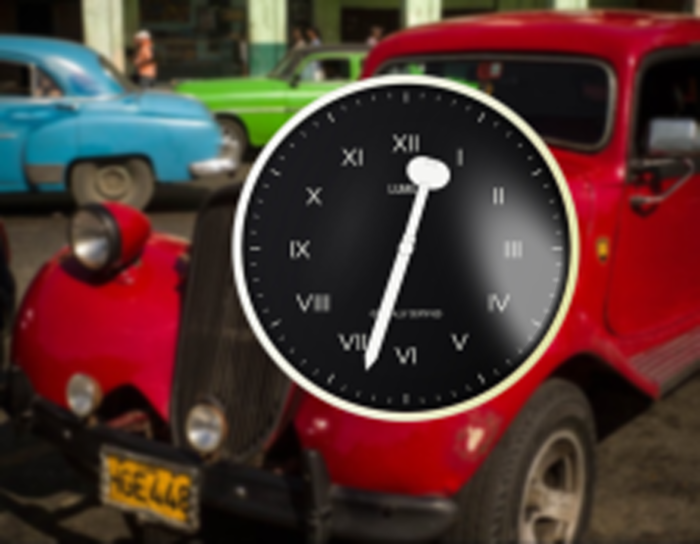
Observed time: 12:33
